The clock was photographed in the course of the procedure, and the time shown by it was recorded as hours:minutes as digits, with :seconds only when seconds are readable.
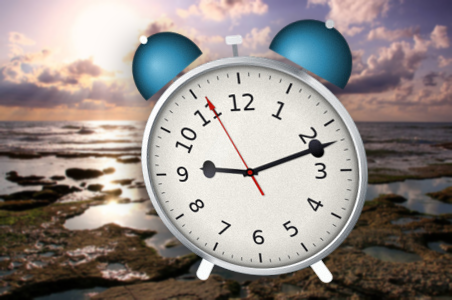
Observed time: 9:11:56
